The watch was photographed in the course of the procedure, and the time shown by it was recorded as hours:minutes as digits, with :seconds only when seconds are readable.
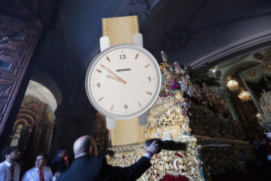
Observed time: 9:52
